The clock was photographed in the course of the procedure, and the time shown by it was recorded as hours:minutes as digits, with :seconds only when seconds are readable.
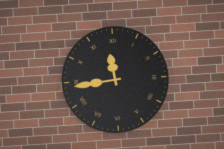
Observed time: 11:44
